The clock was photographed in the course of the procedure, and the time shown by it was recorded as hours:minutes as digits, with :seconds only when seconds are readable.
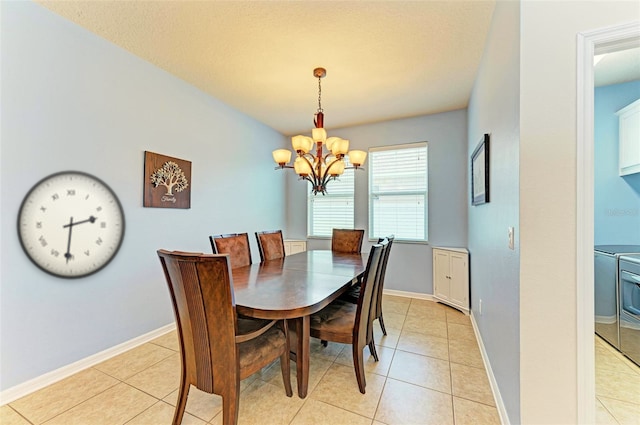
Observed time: 2:31
